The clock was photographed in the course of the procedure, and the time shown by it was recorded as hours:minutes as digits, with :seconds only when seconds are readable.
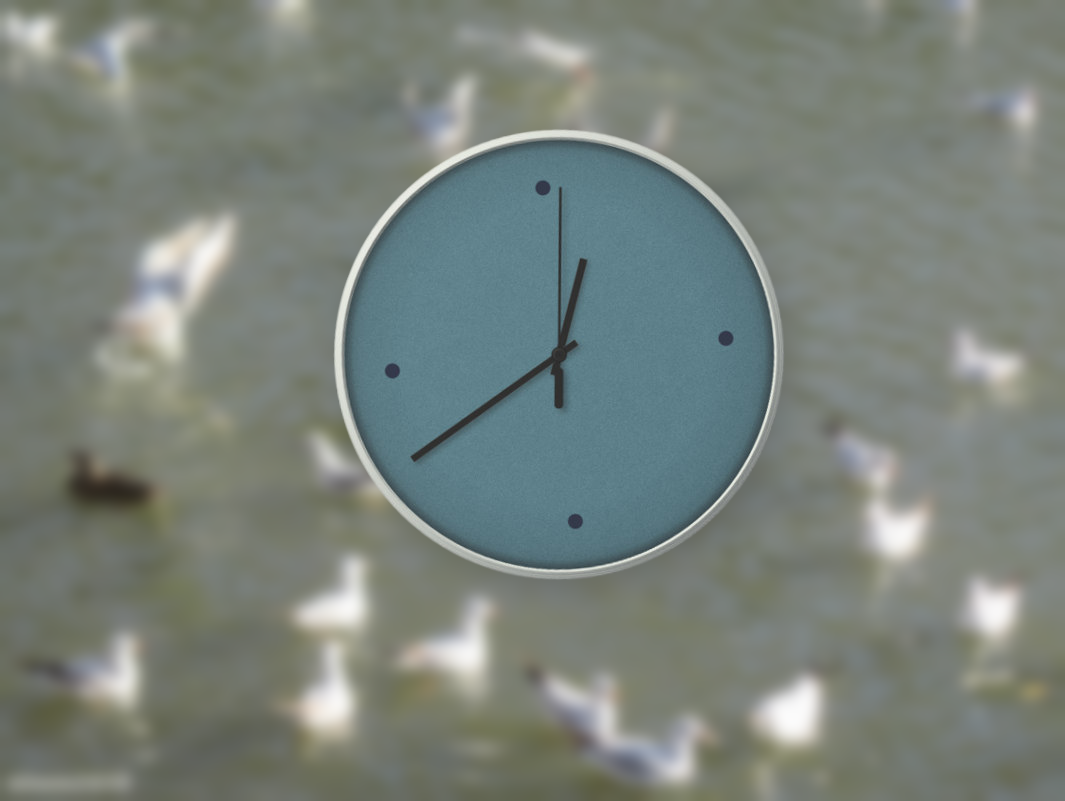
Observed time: 12:40:01
